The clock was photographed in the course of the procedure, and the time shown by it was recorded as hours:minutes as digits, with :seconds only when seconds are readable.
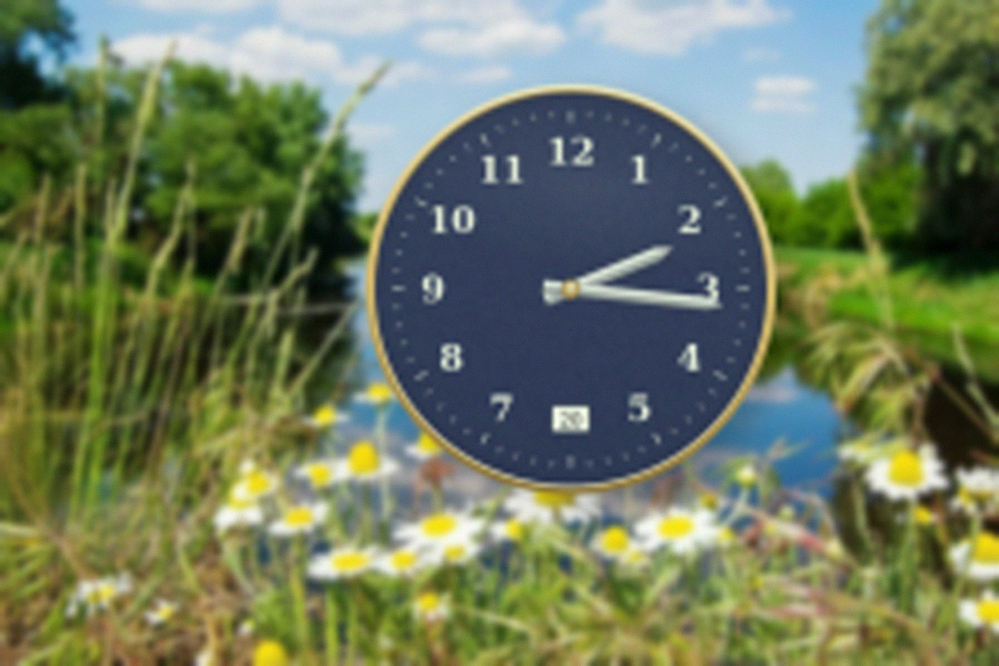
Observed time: 2:16
